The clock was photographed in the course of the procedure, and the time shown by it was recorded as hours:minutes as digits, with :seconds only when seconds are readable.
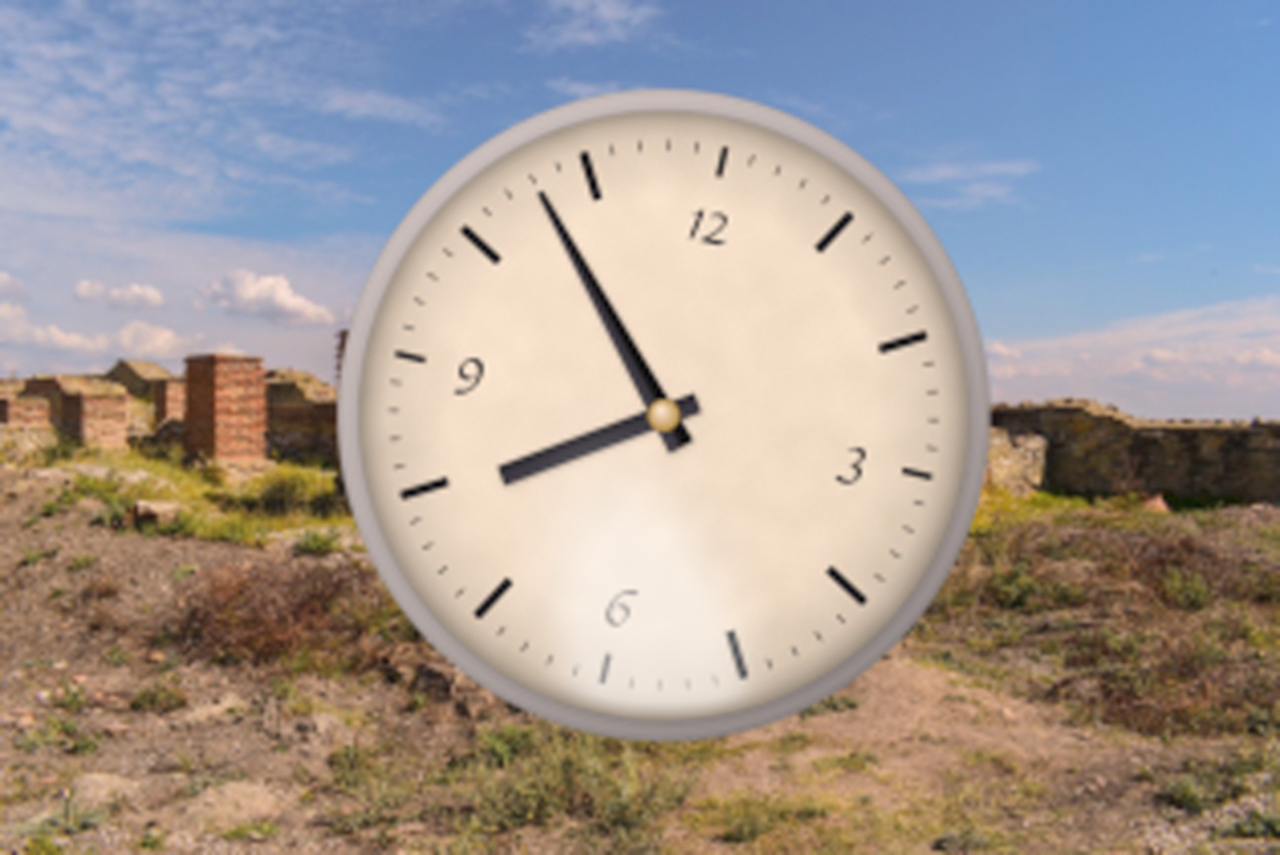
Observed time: 7:53
